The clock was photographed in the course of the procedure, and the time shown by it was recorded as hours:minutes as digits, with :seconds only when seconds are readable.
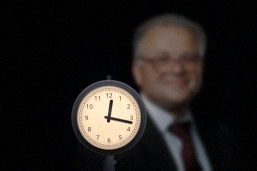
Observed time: 12:17
